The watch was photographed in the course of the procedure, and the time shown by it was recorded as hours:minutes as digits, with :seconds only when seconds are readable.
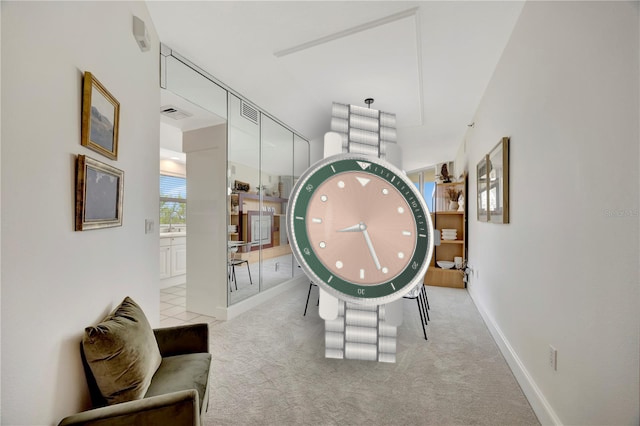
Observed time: 8:26
